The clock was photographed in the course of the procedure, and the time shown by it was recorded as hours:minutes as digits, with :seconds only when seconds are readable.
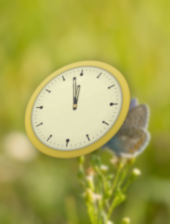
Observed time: 11:58
